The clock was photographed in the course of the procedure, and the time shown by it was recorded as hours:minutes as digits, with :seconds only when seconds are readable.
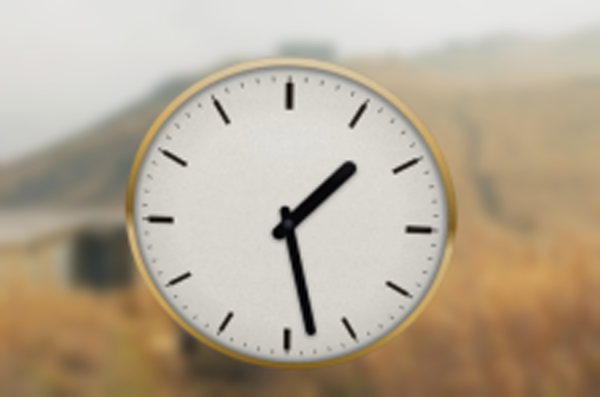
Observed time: 1:28
